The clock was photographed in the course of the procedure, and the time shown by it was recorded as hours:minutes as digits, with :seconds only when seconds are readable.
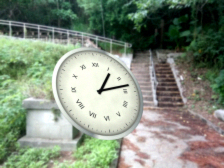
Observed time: 1:13
